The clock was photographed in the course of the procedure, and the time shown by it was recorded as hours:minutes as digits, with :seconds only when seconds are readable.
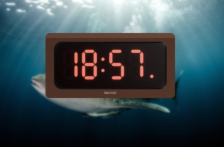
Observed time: 18:57
